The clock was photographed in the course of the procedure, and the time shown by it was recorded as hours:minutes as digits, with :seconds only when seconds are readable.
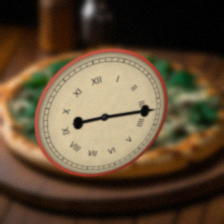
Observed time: 9:17
